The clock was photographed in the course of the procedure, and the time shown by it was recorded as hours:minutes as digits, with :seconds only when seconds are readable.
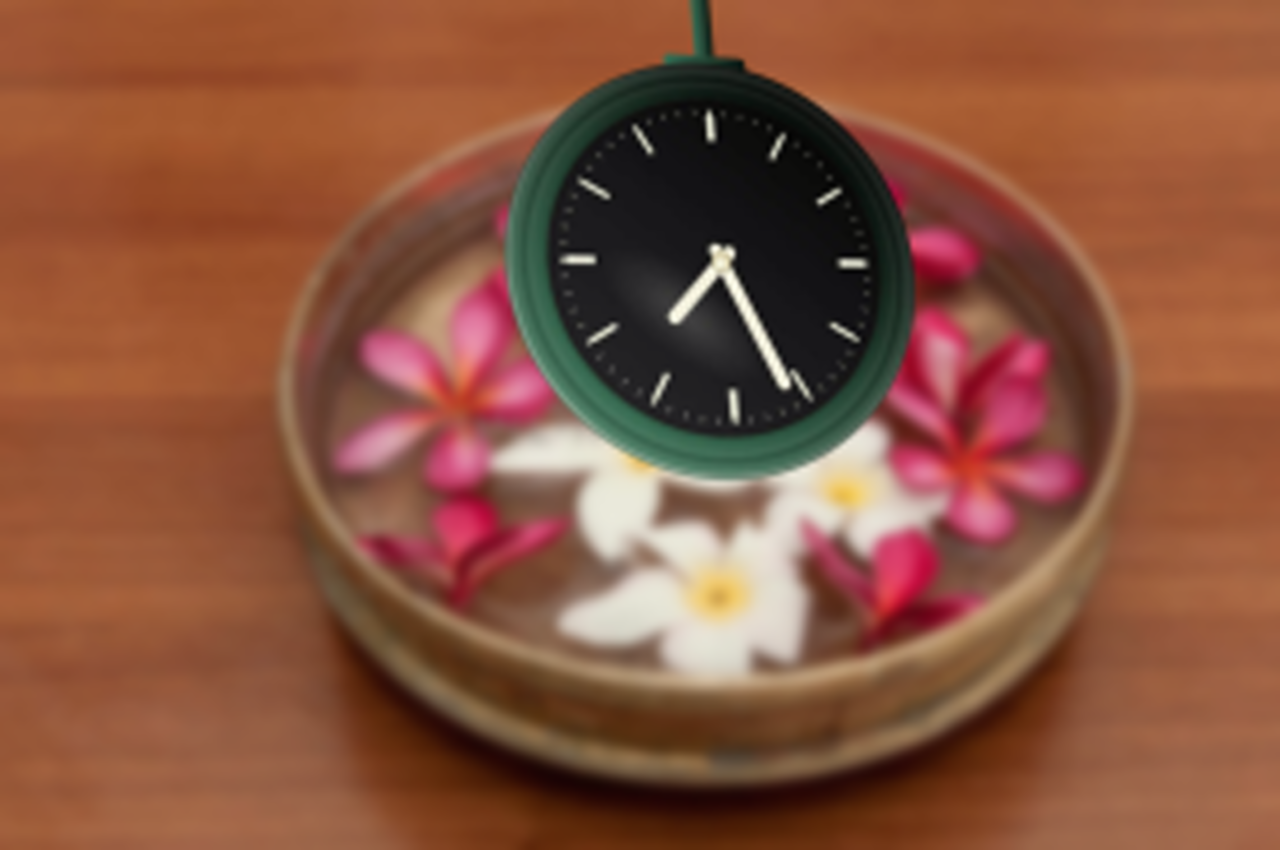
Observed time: 7:26
